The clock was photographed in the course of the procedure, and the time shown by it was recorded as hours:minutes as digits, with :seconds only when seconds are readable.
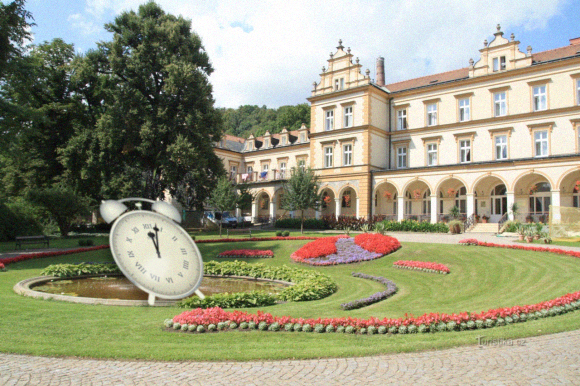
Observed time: 12:03
